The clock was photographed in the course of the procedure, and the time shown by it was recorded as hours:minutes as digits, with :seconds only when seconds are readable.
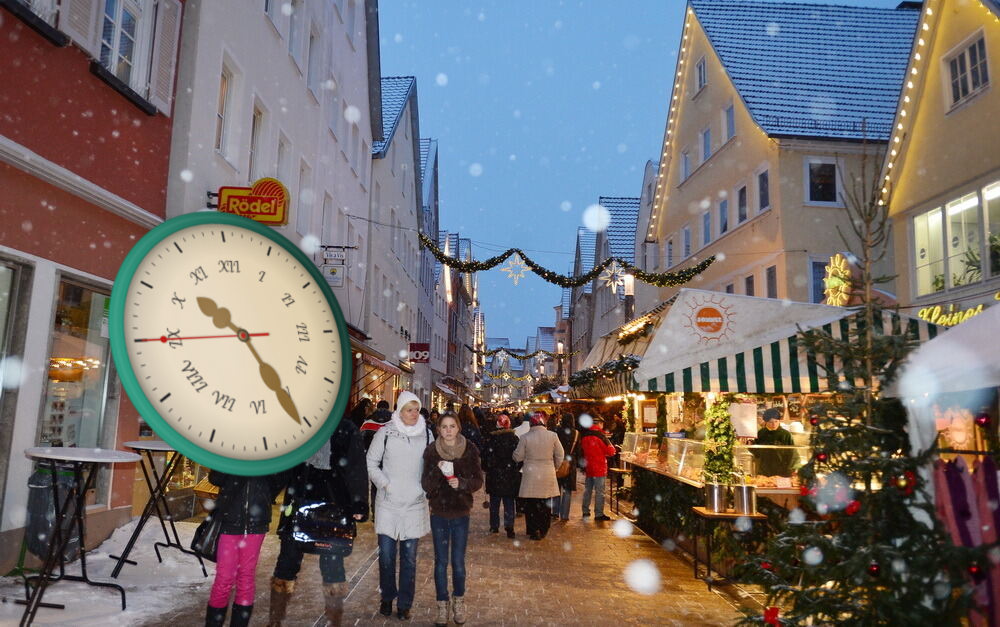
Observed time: 10:25:45
